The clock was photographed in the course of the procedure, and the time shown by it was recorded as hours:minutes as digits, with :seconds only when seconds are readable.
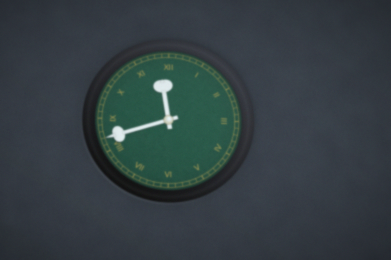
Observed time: 11:42
